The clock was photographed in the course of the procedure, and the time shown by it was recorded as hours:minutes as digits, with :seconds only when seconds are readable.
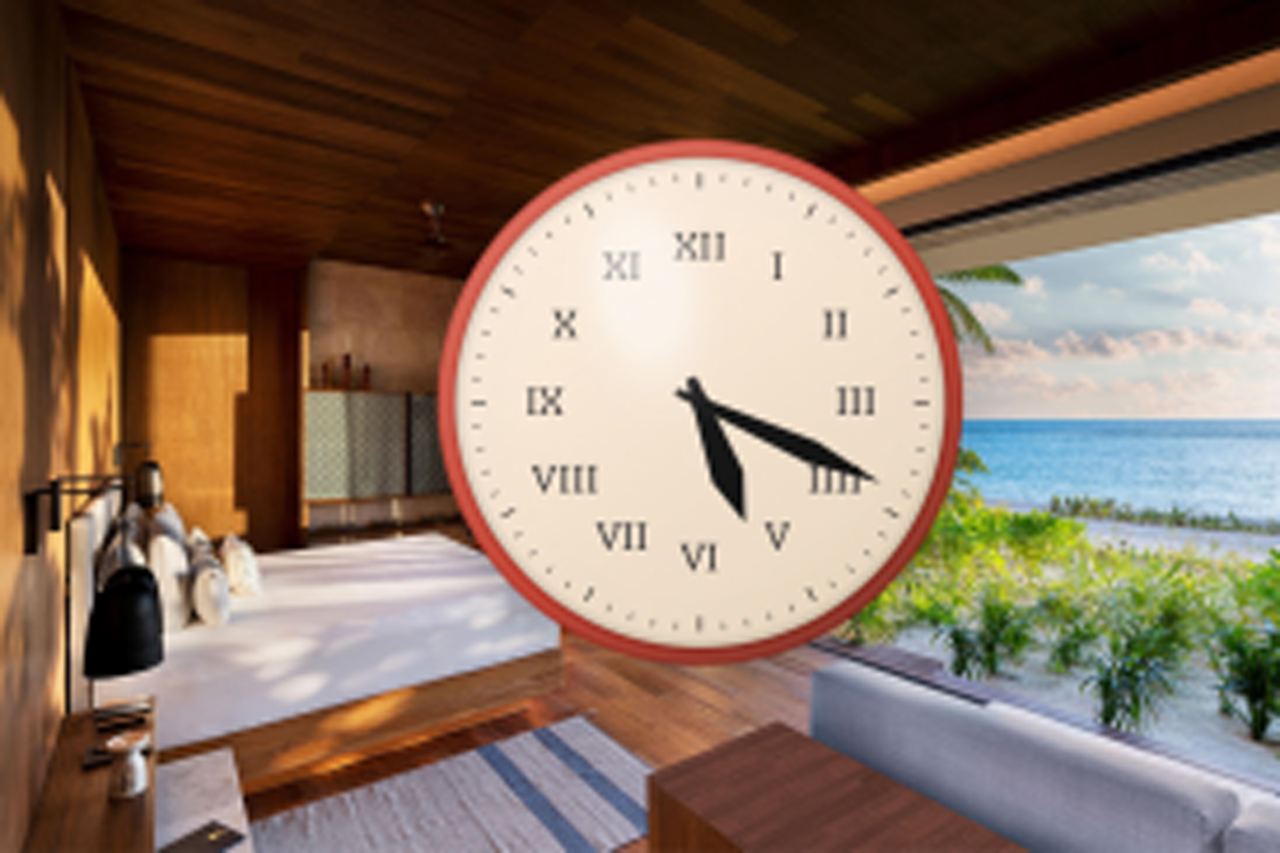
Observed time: 5:19
